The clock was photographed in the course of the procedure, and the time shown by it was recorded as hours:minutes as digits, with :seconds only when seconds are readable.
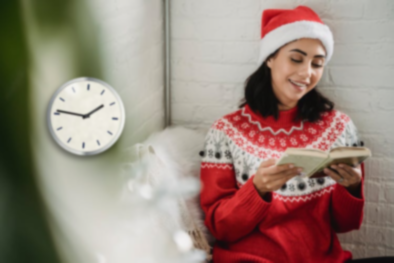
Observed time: 1:46
